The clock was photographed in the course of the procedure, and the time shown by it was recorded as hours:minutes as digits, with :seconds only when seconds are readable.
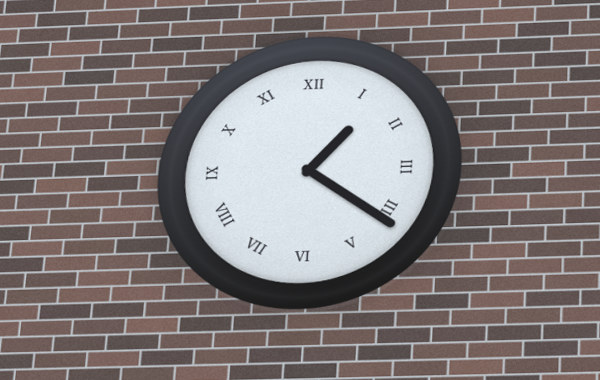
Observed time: 1:21
